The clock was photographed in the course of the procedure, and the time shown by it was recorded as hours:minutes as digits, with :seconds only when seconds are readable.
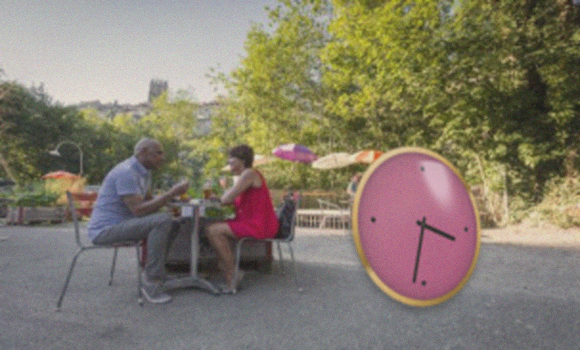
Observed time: 3:32
